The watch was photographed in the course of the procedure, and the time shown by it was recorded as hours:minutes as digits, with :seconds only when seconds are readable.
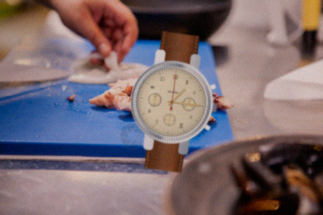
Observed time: 1:15
